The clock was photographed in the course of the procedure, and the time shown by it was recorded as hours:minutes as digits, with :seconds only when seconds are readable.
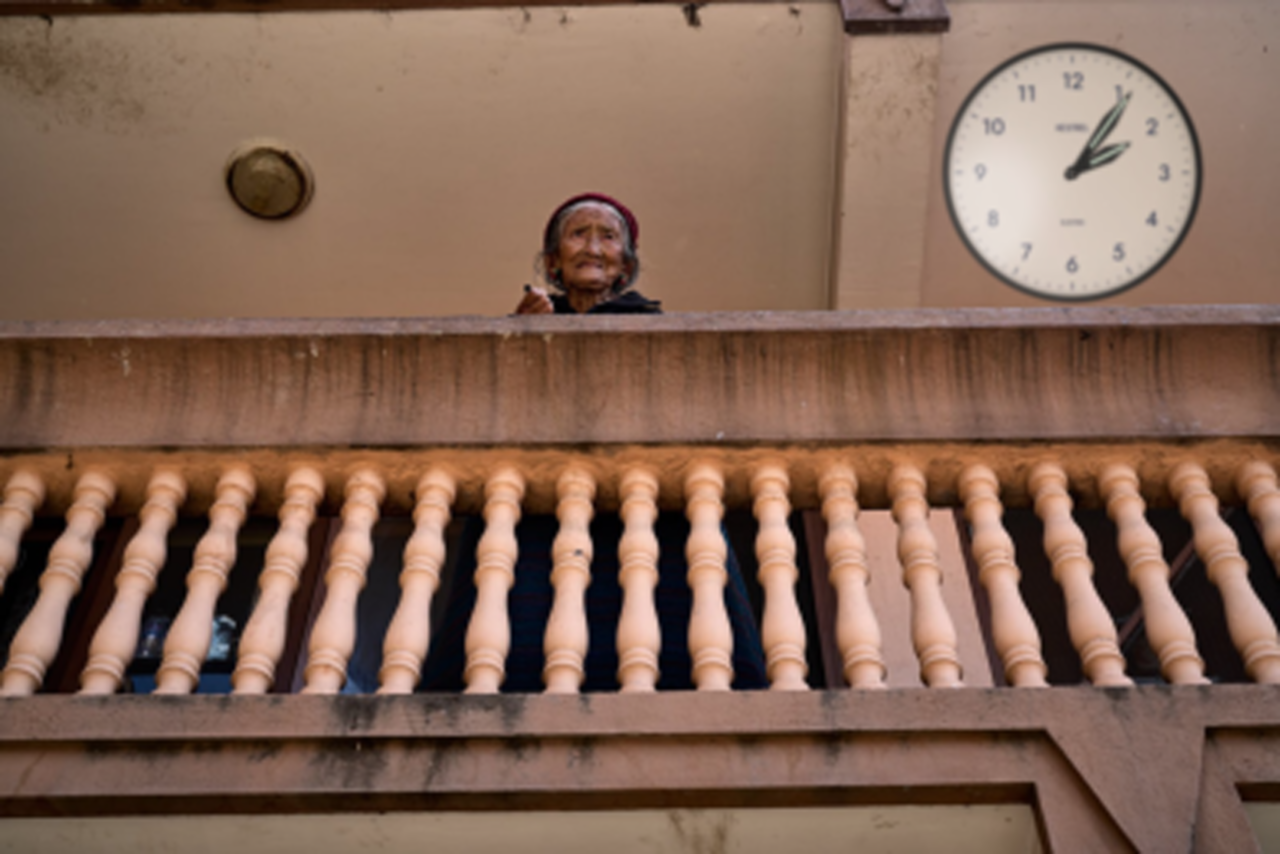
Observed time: 2:06
